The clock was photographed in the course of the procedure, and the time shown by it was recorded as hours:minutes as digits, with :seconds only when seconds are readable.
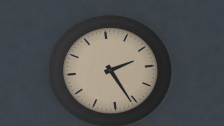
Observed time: 2:26
